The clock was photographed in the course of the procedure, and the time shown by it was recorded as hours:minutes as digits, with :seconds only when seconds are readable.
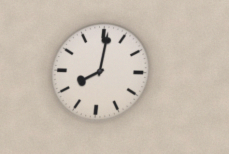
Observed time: 8:01
